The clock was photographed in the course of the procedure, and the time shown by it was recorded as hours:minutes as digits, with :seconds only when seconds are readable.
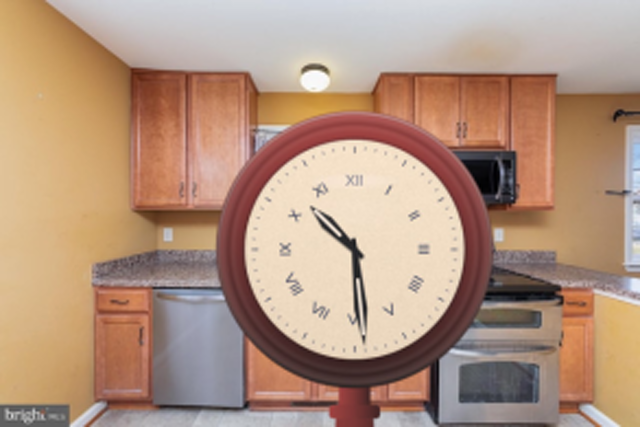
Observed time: 10:29
